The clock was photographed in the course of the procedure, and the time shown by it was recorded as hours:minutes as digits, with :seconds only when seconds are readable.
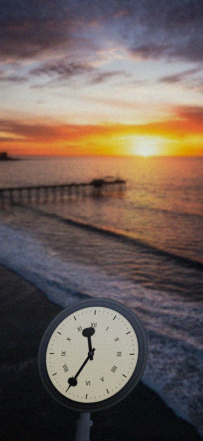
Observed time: 11:35
